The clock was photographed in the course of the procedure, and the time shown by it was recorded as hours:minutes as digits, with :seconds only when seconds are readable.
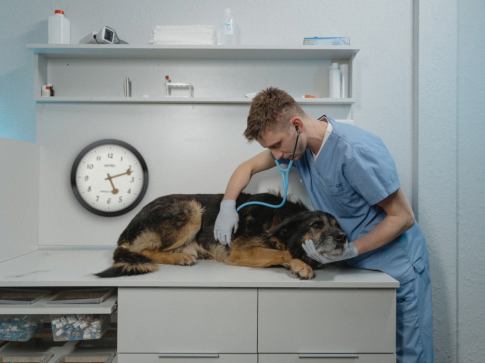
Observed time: 5:12
